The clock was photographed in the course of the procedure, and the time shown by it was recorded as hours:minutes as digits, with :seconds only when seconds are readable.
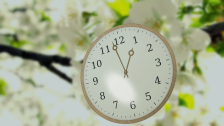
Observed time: 12:58
